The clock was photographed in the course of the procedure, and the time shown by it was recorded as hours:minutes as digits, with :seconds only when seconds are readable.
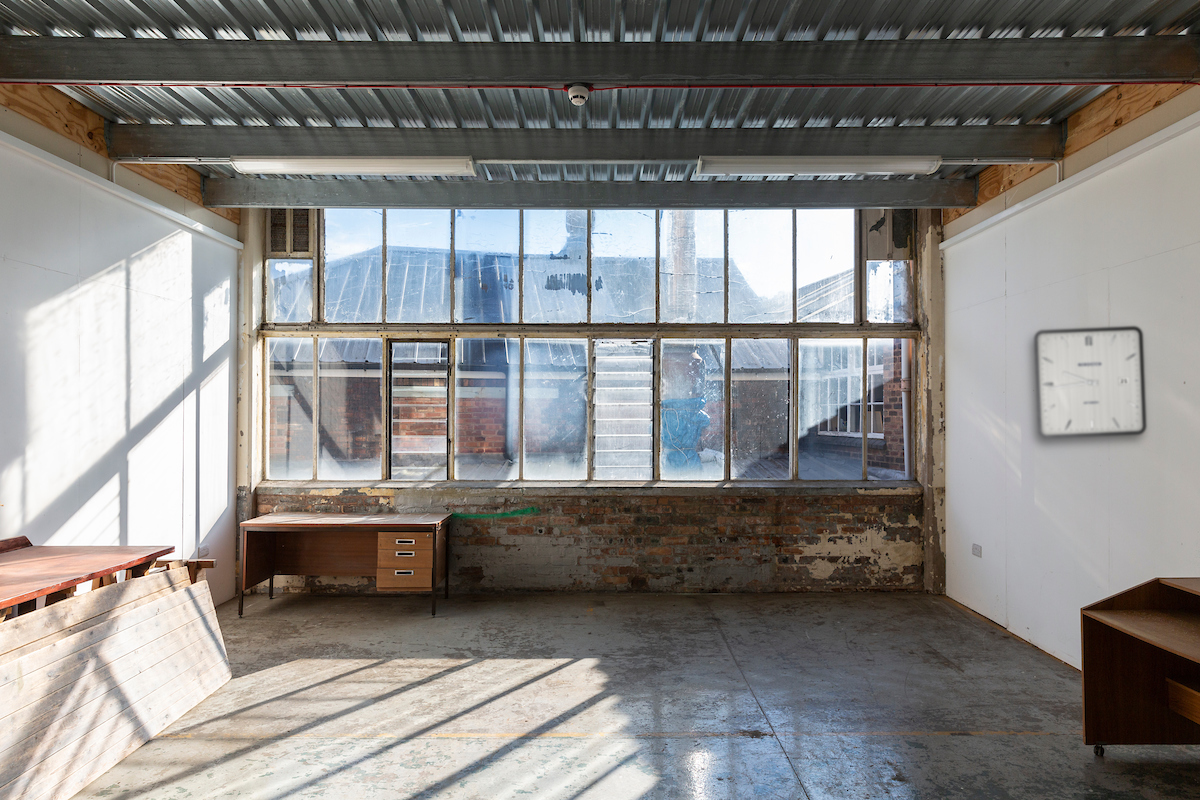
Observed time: 9:44
